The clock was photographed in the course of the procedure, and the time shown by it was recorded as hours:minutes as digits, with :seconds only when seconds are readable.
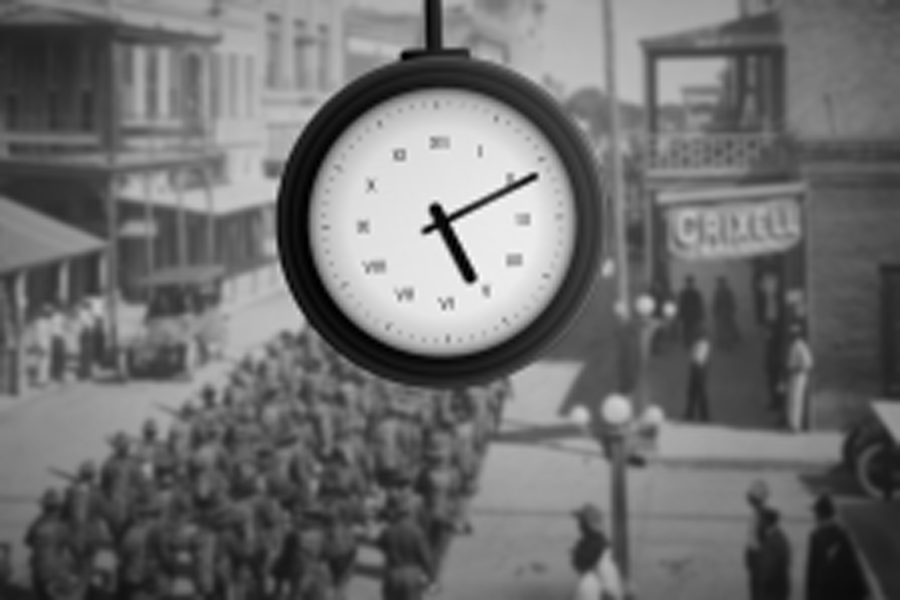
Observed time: 5:11
